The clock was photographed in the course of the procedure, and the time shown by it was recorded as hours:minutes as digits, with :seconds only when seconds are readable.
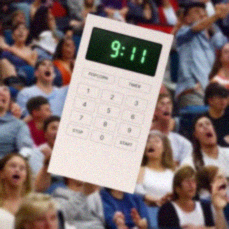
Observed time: 9:11
